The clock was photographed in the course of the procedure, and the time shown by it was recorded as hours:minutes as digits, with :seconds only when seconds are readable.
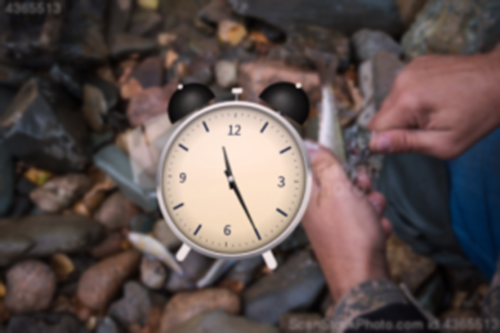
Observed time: 11:25
